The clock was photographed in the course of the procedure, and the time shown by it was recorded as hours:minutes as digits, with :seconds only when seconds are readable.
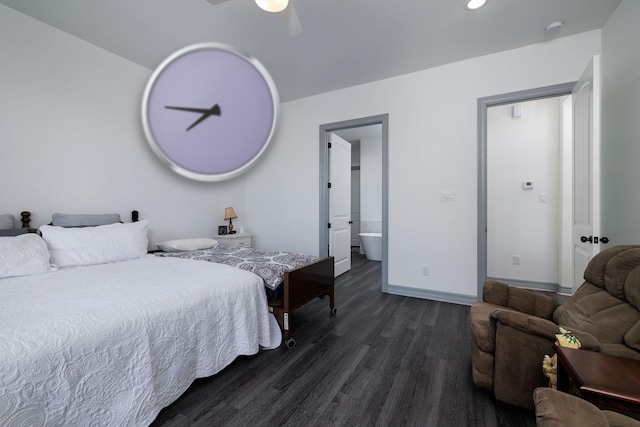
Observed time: 7:46
